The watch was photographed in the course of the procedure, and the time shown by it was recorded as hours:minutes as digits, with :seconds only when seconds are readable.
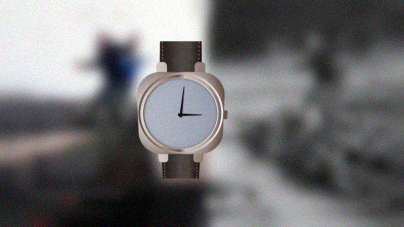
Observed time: 3:01
